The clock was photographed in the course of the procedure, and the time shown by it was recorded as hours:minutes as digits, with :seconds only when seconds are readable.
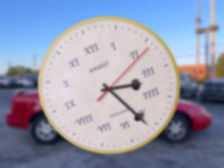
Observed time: 3:26:11
